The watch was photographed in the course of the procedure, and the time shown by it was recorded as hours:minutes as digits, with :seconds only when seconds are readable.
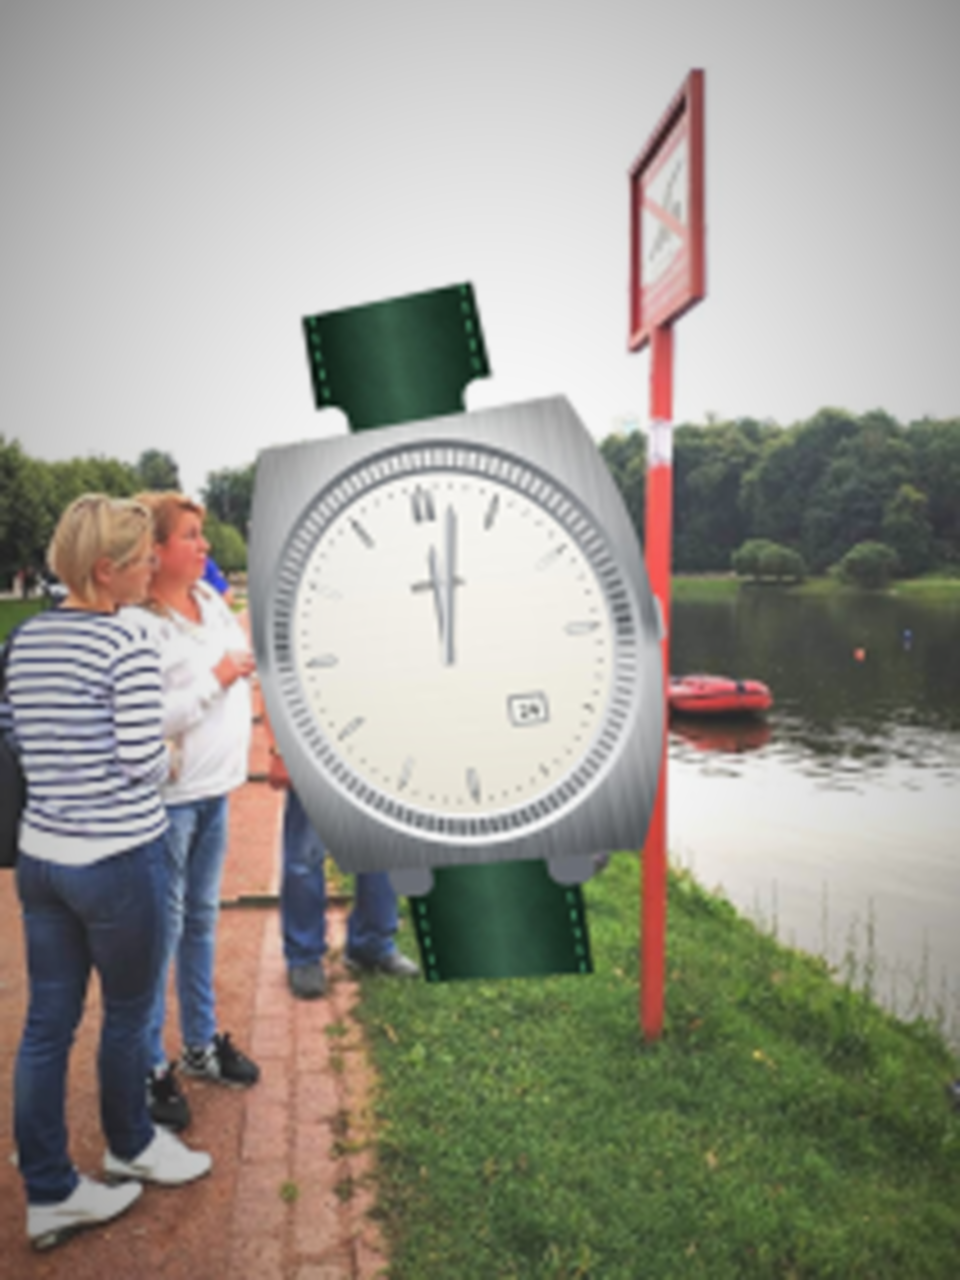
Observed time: 12:02
